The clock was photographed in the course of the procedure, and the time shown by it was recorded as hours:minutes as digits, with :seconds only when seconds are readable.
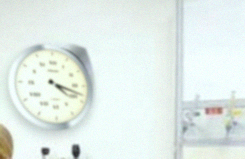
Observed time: 4:18
